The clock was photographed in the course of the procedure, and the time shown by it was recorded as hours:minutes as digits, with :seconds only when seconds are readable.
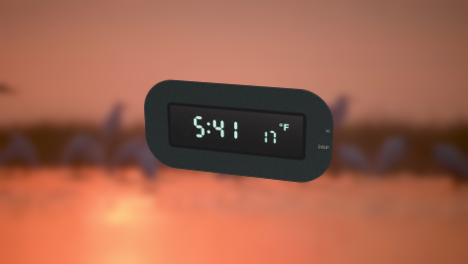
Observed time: 5:41
